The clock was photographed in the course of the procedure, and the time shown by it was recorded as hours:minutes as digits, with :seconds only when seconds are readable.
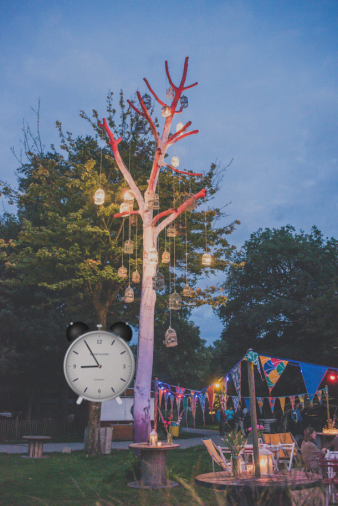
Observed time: 8:55
